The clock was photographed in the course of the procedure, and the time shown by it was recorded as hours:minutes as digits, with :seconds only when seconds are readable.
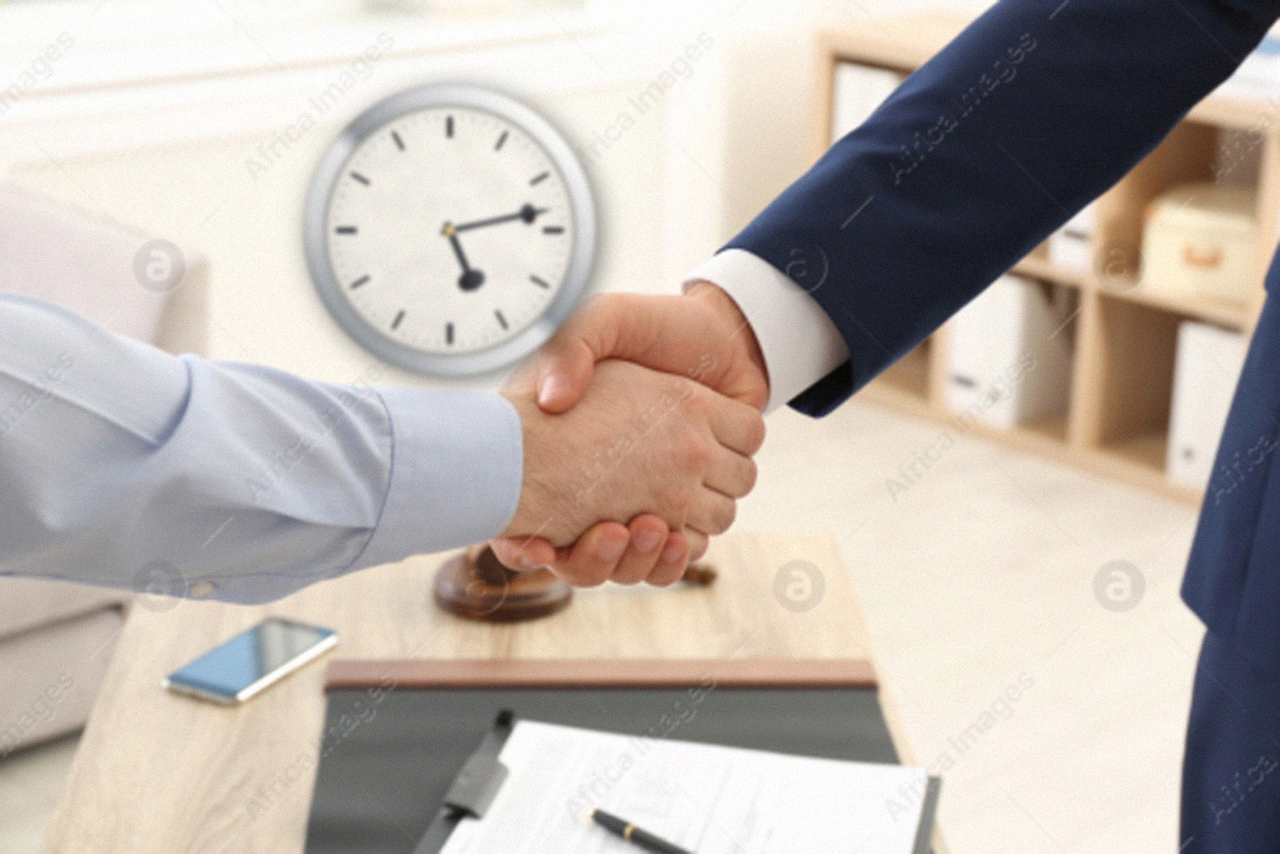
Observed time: 5:13
